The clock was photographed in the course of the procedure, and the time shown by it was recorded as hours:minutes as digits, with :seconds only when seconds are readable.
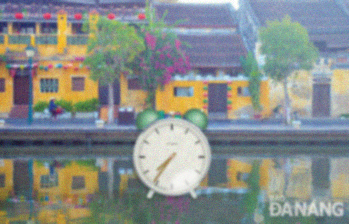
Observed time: 7:36
